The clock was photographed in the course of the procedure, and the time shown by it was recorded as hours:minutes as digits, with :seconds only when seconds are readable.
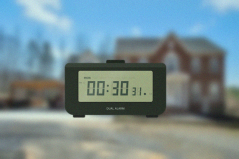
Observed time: 0:30:31
